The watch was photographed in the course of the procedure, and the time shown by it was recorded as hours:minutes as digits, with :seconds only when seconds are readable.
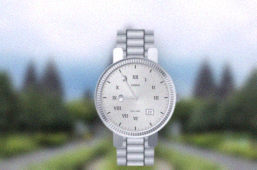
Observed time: 8:55
